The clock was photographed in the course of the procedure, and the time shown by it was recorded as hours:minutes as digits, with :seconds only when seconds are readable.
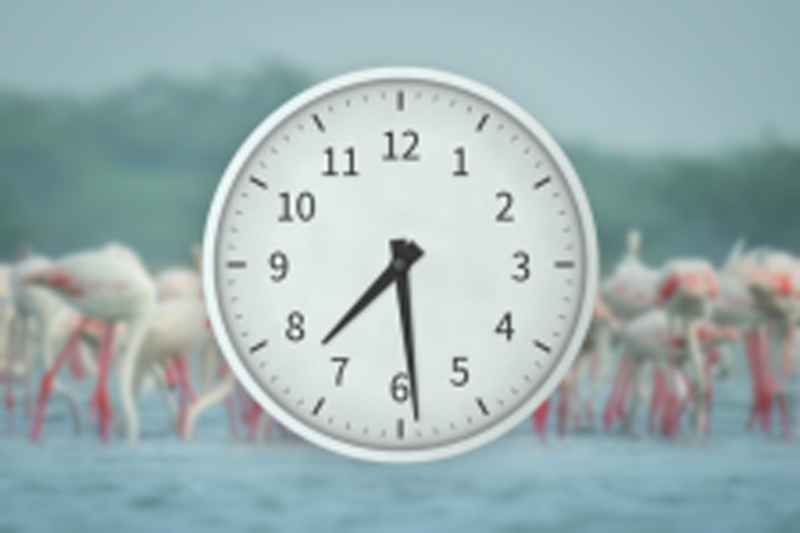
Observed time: 7:29
